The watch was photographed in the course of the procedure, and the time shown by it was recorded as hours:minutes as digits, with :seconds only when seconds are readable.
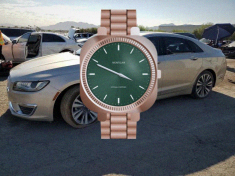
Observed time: 3:49
